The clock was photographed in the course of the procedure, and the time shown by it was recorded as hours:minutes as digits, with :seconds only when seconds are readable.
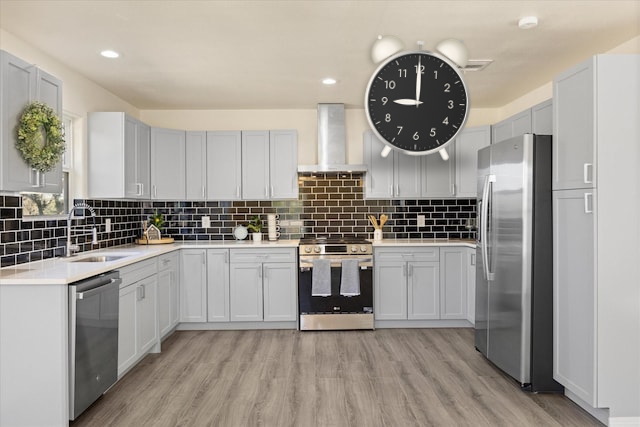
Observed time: 9:00
